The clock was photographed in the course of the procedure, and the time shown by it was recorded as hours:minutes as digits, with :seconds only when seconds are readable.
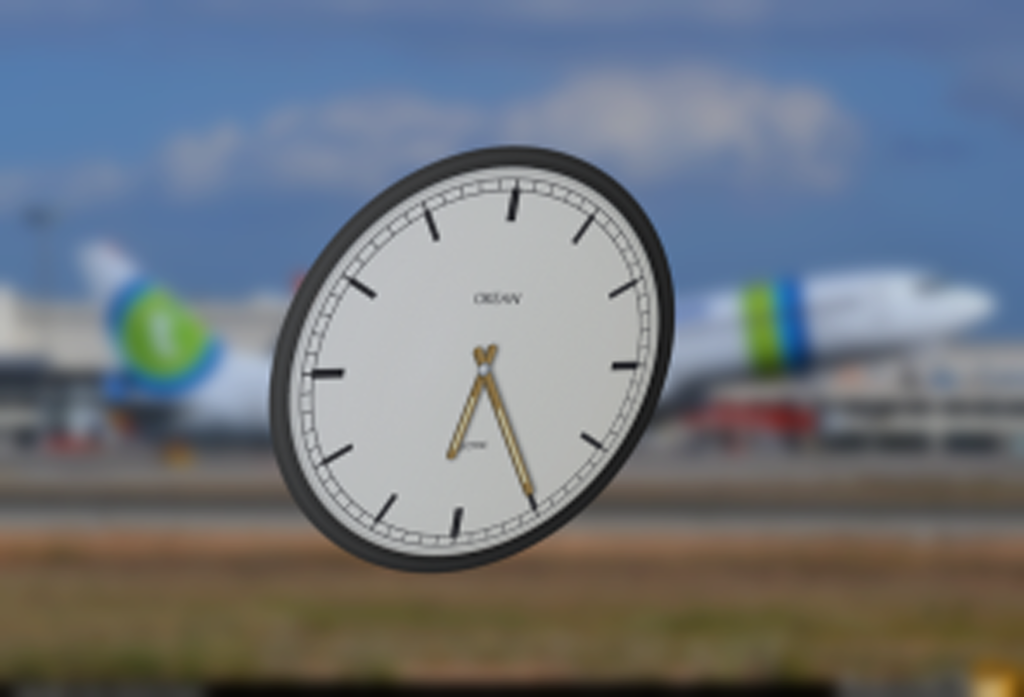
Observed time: 6:25
